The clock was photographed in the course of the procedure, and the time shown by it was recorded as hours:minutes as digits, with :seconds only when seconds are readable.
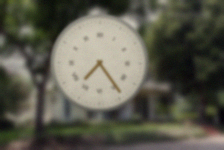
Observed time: 7:24
